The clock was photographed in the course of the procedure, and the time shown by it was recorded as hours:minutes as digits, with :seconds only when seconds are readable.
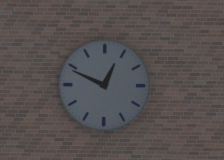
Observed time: 12:49
